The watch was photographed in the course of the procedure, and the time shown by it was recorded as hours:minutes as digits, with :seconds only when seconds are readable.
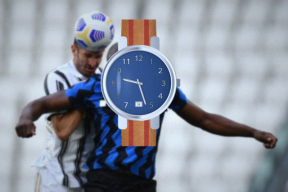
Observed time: 9:27
